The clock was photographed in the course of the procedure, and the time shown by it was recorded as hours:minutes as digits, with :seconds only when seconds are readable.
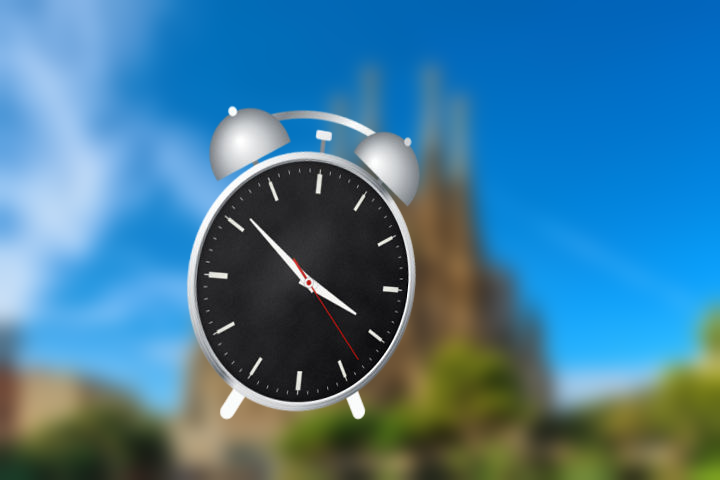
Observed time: 3:51:23
